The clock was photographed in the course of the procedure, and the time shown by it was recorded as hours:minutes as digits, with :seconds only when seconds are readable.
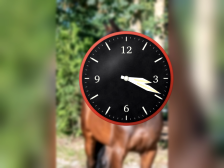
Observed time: 3:19
